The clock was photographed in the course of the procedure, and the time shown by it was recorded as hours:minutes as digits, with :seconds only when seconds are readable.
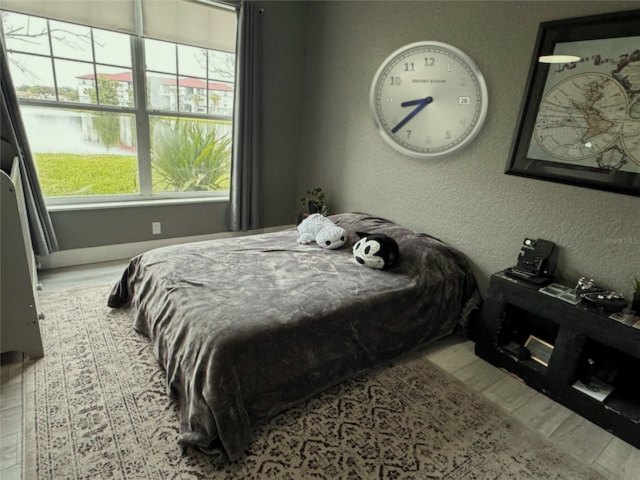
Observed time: 8:38
